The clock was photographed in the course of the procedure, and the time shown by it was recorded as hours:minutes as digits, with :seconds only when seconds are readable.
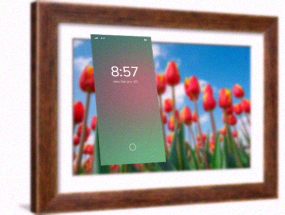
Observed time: 8:57
